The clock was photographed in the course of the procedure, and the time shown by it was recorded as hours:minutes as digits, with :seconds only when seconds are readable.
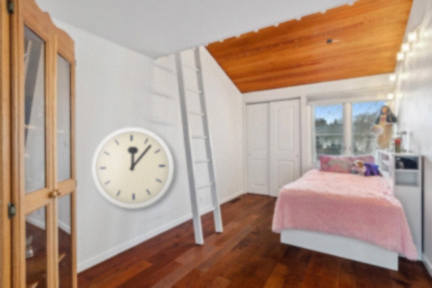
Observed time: 12:07
